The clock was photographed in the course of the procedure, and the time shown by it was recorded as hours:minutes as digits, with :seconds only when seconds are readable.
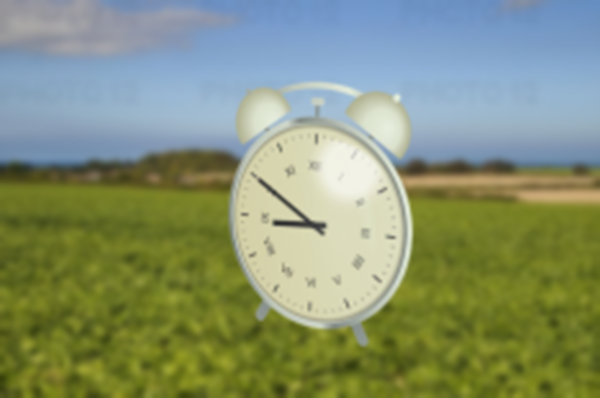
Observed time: 8:50
